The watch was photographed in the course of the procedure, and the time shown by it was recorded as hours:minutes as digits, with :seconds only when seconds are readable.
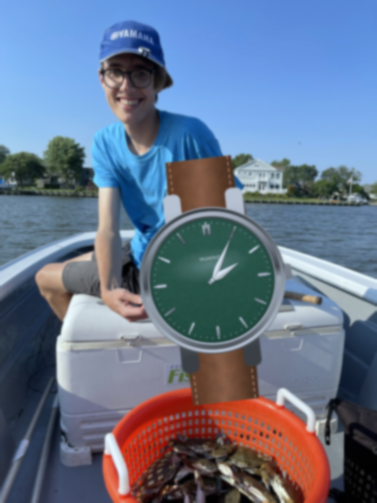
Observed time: 2:05
